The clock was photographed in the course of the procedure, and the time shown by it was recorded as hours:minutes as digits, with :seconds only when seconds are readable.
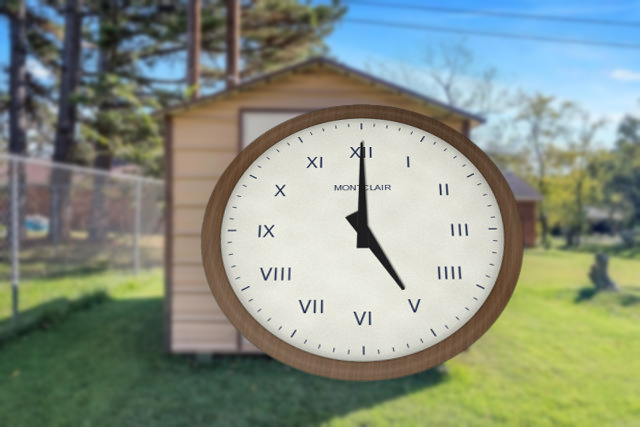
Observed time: 5:00
